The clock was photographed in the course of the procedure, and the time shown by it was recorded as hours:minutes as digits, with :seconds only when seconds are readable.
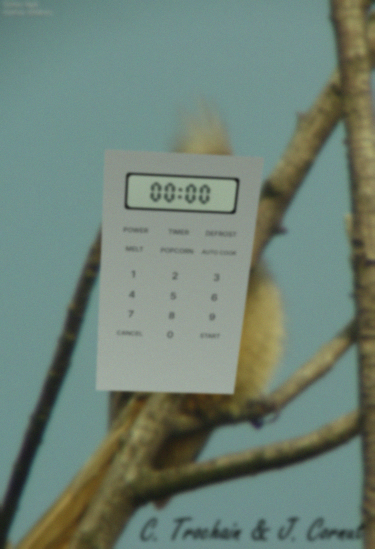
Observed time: 0:00
